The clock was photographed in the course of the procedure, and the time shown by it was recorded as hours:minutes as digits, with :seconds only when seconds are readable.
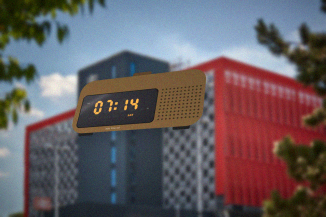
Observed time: 7:14
